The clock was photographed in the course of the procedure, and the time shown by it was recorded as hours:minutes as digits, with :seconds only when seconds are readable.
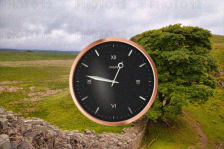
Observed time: 12:47
